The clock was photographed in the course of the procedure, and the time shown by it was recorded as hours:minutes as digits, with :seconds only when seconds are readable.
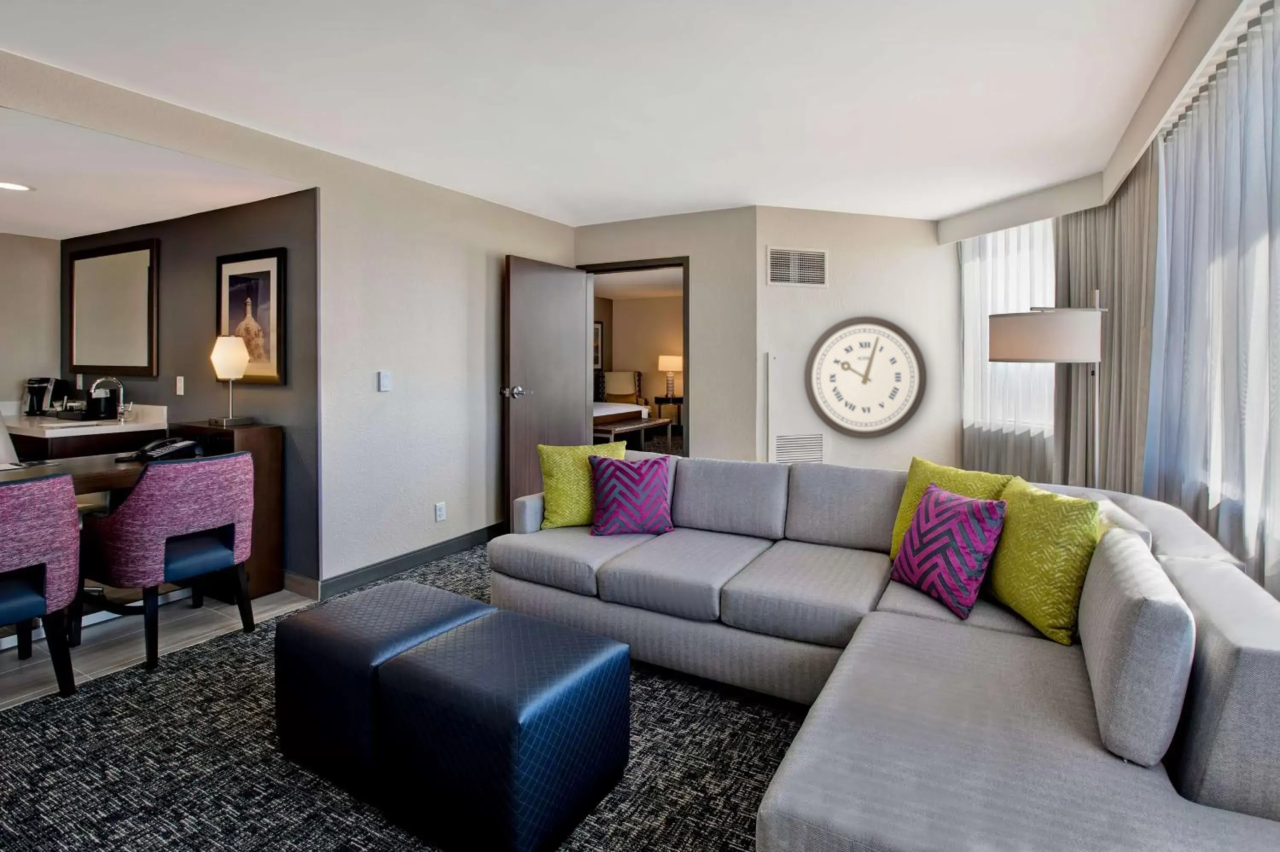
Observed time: 10:03
